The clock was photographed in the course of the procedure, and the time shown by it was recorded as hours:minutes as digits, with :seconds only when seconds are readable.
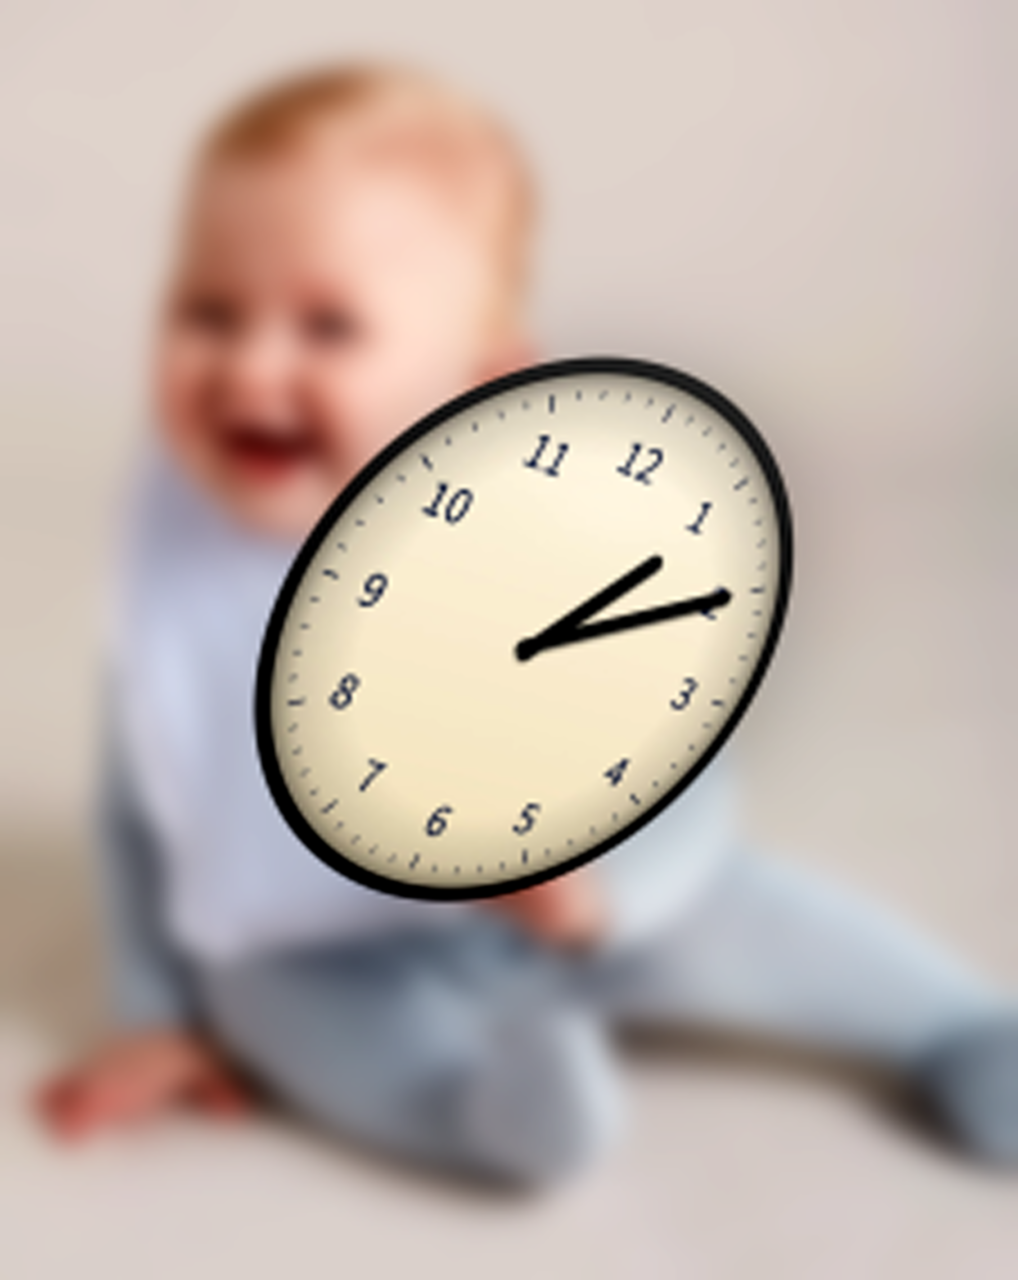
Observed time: 1:10
